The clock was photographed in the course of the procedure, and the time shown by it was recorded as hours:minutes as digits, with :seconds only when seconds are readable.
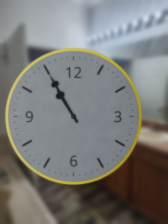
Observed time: 10:55
